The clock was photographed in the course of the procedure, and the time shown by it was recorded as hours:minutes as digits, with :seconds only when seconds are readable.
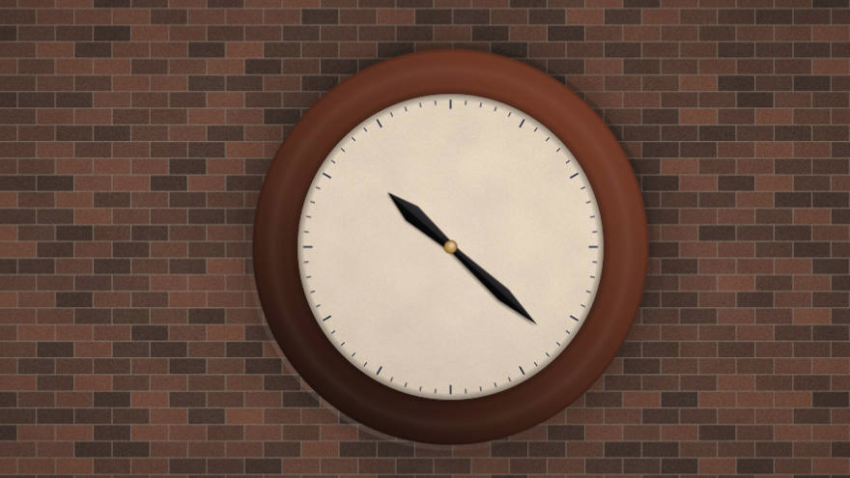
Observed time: 10:22
